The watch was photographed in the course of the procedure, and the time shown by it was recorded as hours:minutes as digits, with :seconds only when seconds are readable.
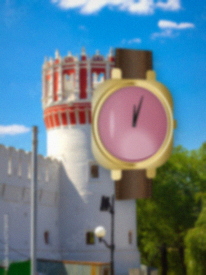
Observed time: 12:03
